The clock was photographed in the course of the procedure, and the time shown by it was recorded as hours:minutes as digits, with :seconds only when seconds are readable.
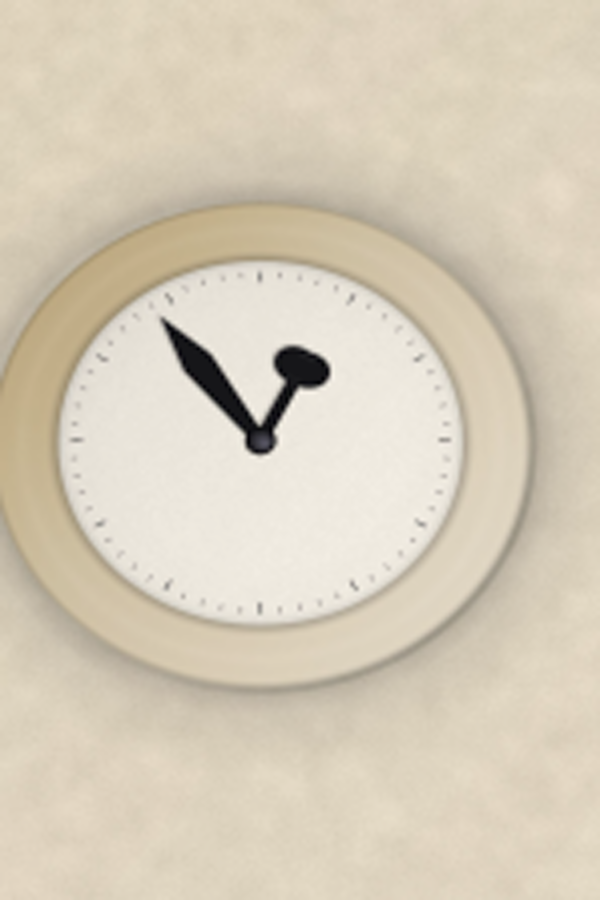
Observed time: 12:54
